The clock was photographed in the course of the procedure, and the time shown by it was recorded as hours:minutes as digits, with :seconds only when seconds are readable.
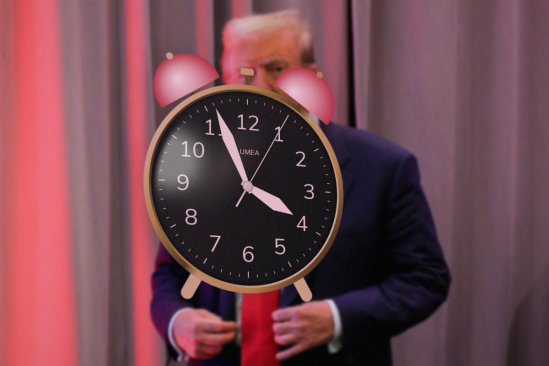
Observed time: 3:56:05
